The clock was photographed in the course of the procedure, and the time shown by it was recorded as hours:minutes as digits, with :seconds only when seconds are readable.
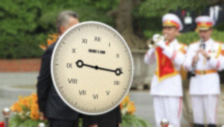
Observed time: 9:16
